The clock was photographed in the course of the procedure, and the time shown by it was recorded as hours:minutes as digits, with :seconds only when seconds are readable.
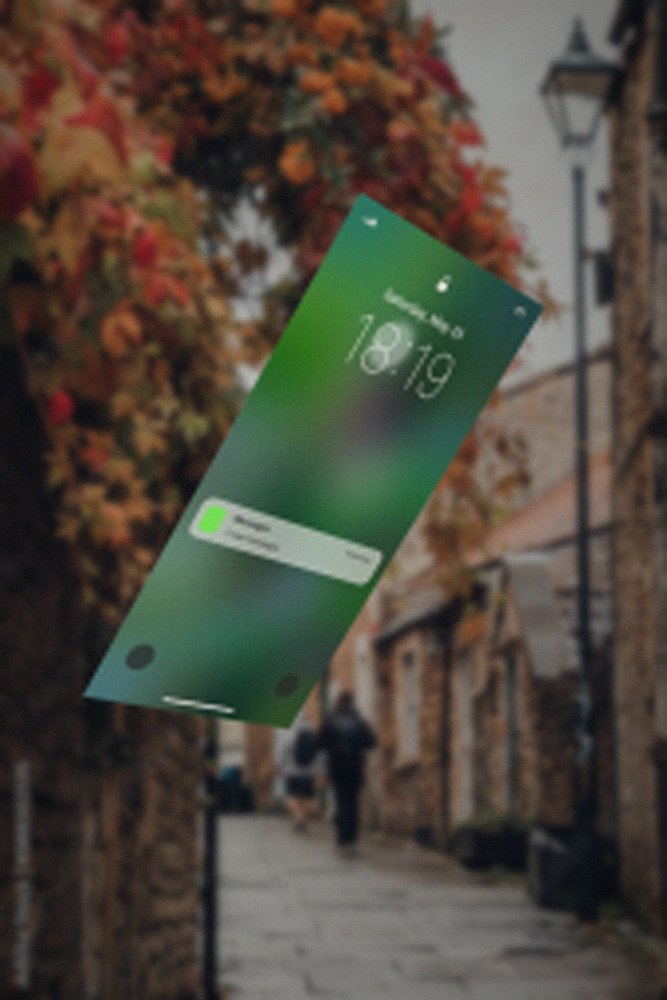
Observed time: 18:19
